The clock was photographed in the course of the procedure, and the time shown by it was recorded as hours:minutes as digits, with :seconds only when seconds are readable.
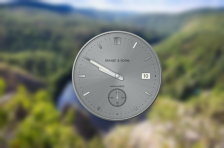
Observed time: 9:50
